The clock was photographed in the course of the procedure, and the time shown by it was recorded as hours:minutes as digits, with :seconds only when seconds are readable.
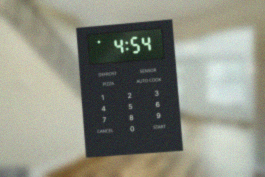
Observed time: 4:54
